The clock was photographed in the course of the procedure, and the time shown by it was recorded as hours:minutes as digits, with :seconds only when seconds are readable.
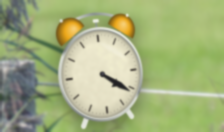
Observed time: 4:21
